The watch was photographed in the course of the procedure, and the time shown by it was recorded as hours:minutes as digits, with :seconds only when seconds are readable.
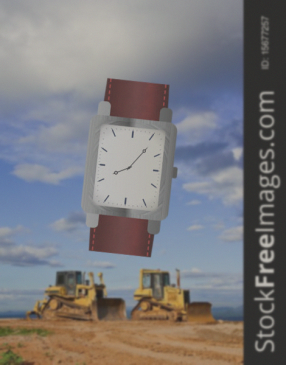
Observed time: 8:06
